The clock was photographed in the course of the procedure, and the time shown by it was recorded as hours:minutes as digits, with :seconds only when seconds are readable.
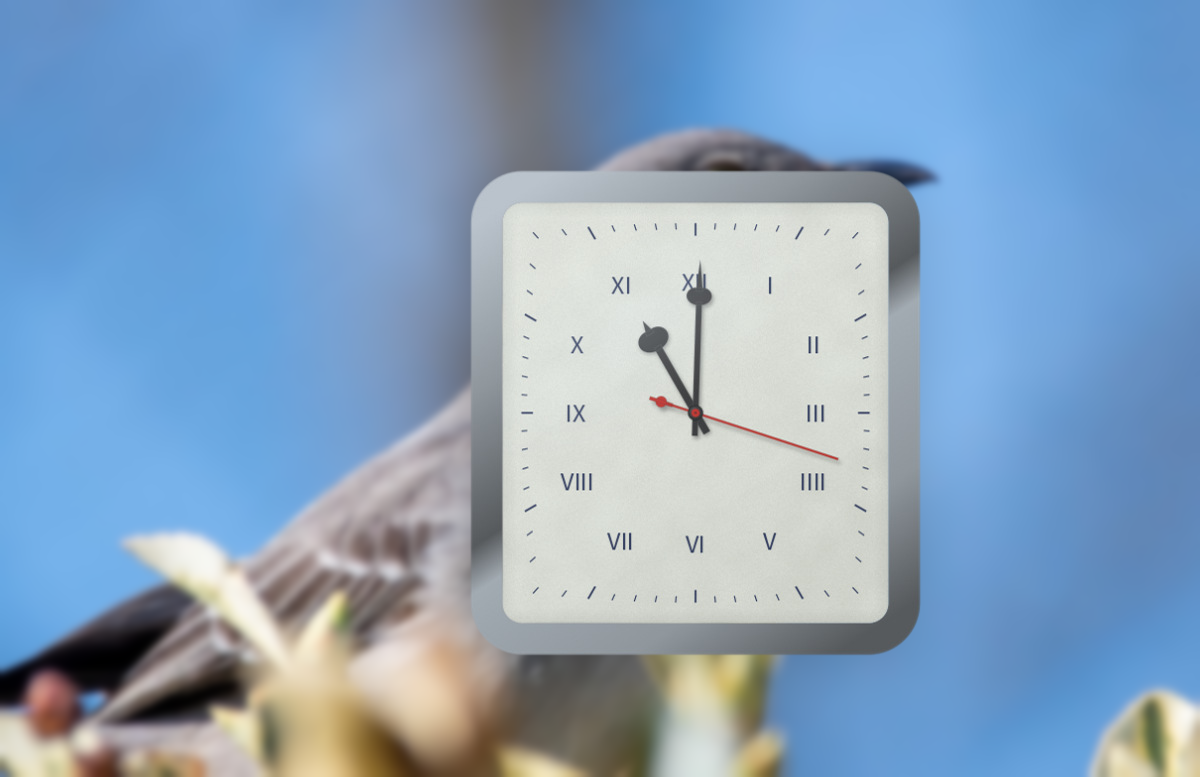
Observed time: 11:00:18
